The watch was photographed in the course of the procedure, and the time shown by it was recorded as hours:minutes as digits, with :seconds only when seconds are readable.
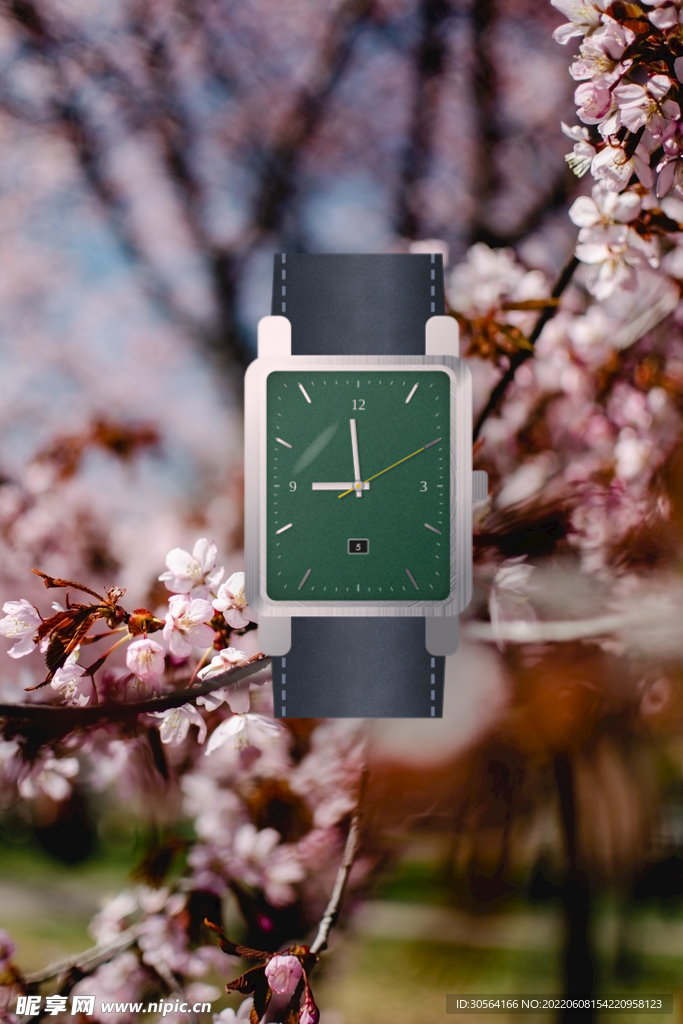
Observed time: 8:59:10
